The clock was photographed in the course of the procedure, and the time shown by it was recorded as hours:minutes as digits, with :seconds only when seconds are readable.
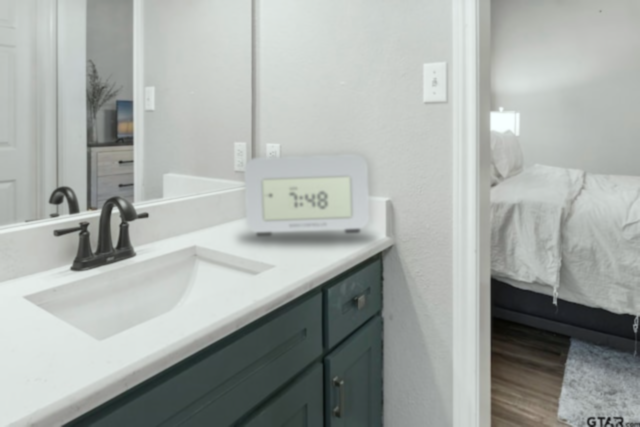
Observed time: 7:48
